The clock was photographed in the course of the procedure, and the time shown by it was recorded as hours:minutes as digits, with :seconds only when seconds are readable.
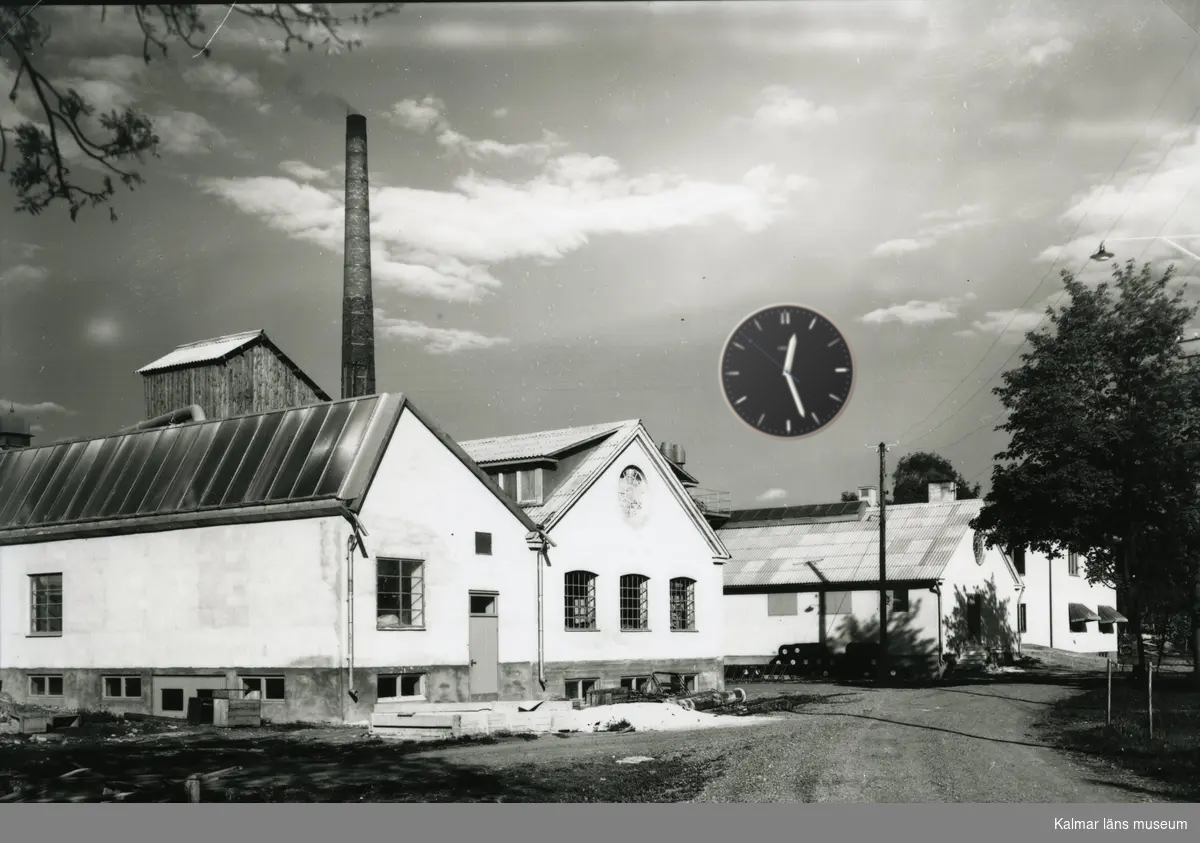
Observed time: 12:26:52
